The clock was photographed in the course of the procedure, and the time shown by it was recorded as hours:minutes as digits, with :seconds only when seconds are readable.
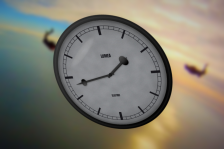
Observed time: 1:43
